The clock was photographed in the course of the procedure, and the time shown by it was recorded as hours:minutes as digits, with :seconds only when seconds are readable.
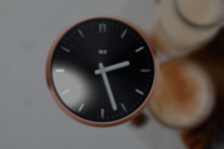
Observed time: 2:27
